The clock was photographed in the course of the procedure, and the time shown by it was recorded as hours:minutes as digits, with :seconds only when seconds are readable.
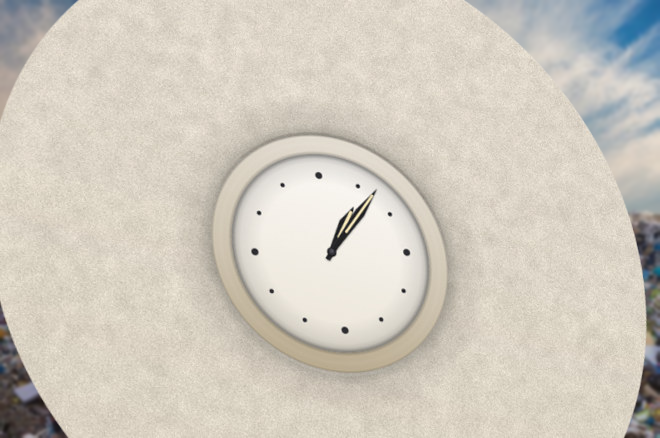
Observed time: 1:07
